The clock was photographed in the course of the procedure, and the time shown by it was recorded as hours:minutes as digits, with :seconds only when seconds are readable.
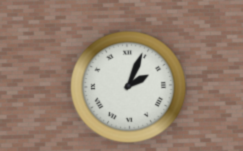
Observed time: 2:04
